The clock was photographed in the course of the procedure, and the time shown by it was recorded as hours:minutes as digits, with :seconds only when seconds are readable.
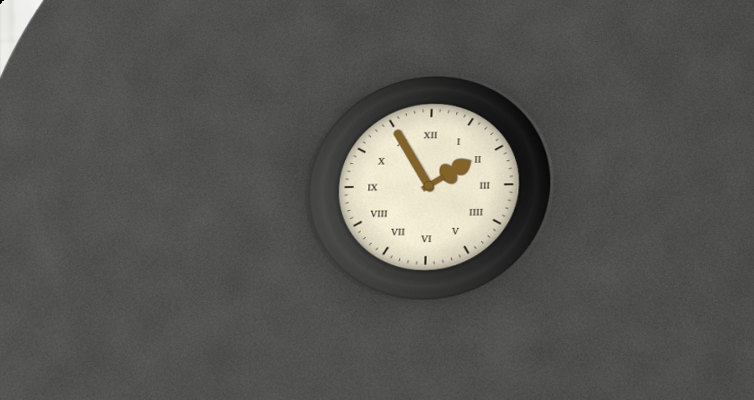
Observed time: 1:55
